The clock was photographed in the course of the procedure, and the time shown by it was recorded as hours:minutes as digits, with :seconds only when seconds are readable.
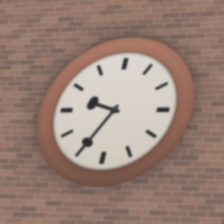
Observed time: 9:35
